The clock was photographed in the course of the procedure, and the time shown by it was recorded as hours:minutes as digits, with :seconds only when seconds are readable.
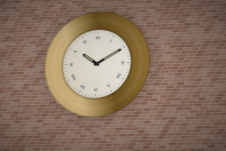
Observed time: 10:10
